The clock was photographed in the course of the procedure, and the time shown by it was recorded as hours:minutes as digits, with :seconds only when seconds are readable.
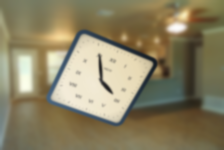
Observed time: 3:55
